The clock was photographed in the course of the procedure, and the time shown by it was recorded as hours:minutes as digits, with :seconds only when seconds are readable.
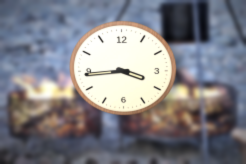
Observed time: 3:44
